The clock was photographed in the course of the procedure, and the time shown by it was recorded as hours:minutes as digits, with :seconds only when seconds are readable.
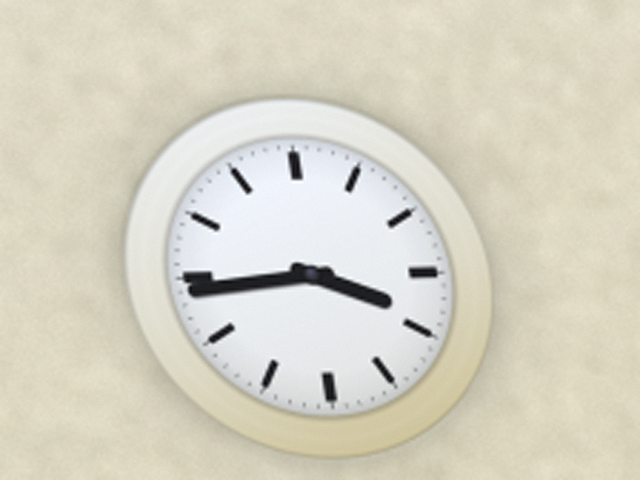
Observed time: 3:44
